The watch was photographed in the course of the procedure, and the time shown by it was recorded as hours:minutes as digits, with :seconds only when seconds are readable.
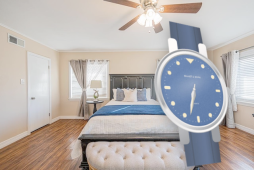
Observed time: 6:33
